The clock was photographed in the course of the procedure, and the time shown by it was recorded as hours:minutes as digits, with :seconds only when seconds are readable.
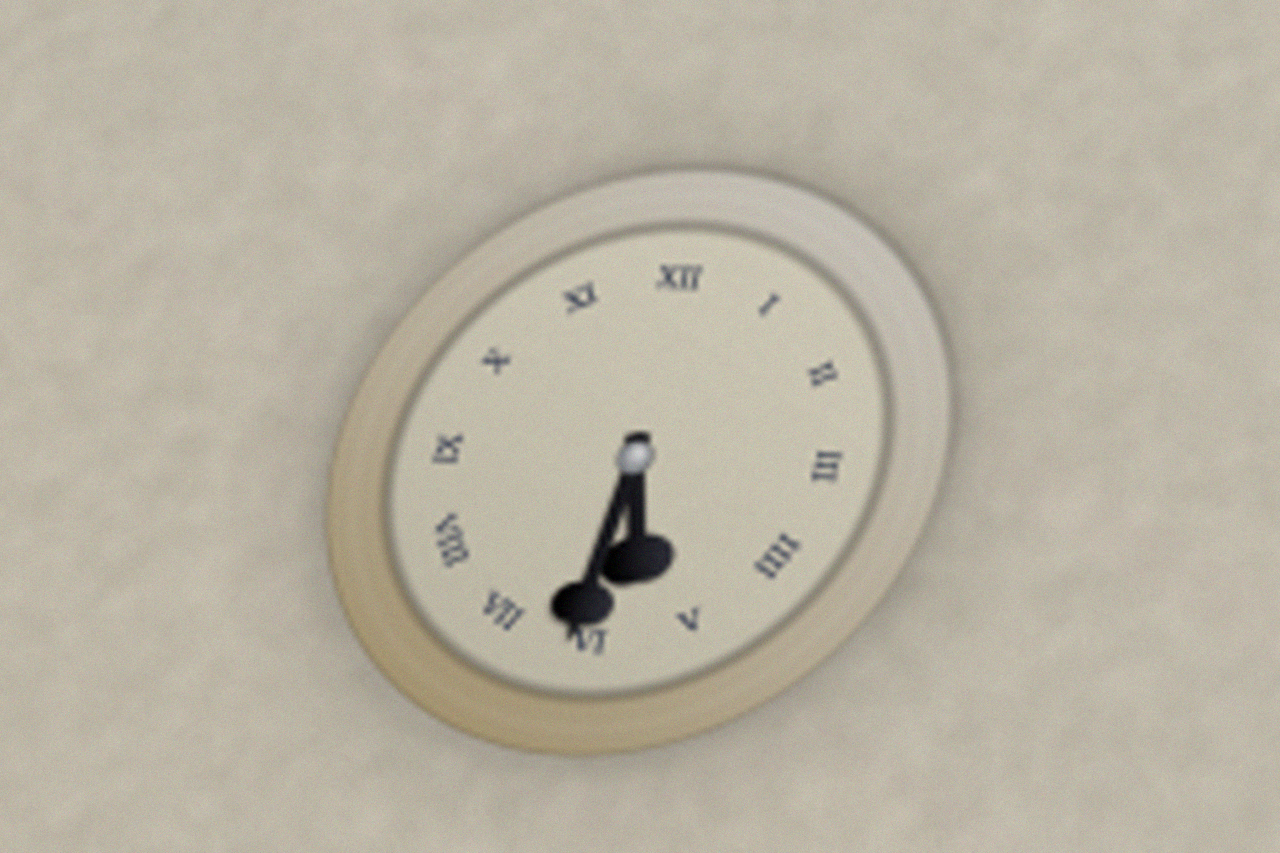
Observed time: 5:31
